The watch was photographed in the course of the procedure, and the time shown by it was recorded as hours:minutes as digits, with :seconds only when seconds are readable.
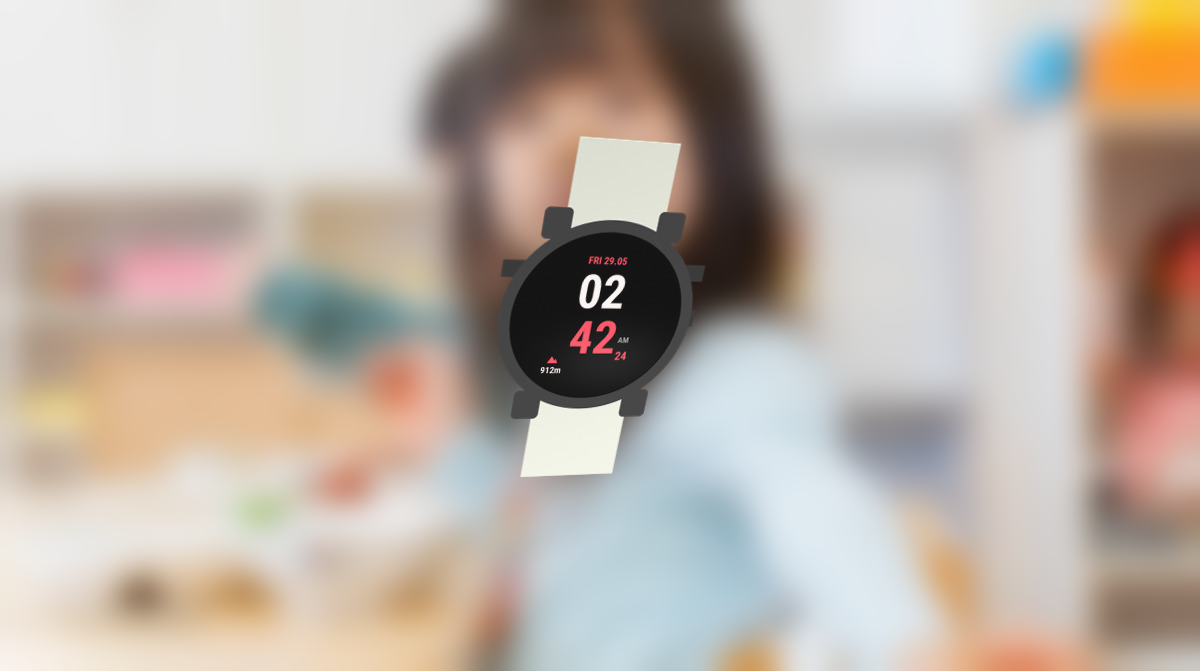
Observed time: 2:42:24
